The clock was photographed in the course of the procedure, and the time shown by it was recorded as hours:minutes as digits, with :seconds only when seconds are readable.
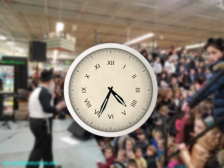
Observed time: 4:34
